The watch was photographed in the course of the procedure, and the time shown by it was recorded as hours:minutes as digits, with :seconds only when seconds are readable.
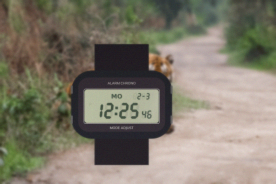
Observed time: 12:25
